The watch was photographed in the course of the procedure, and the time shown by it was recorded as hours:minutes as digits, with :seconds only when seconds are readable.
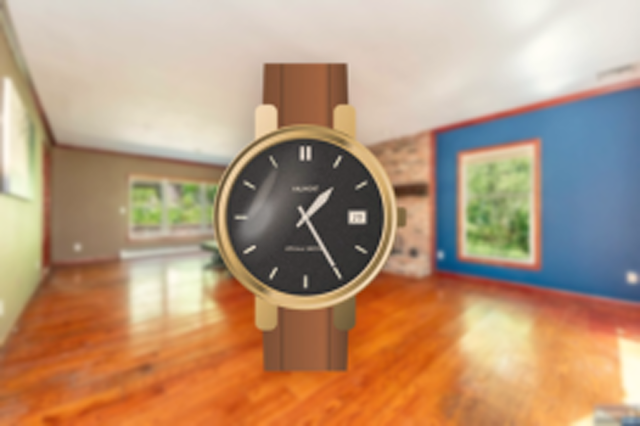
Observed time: 1:25
